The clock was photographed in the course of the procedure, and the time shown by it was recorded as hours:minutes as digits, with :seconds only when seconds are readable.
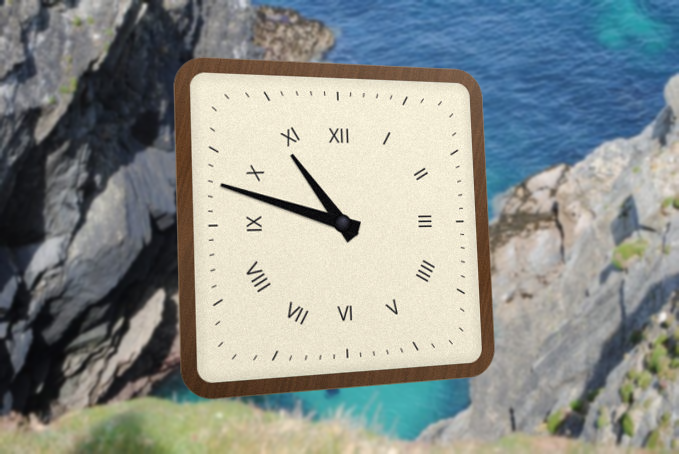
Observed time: 10:48
